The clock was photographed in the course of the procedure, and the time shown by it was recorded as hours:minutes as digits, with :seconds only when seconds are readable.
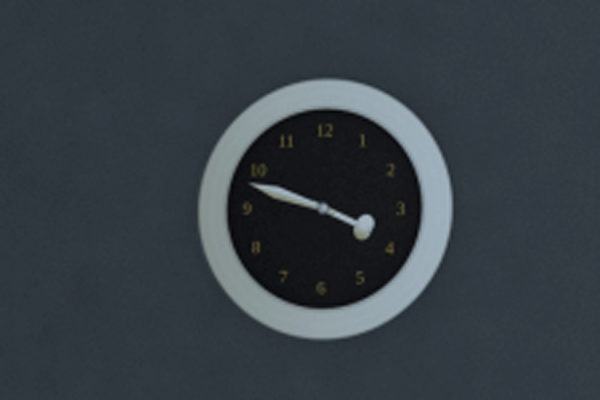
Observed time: 3:48
